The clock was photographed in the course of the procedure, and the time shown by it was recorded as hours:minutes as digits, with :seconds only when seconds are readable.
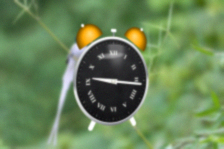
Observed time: 9:16
